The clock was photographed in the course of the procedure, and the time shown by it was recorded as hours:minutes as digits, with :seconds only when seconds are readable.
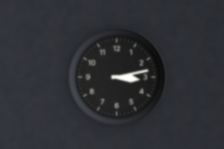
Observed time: 3:13
